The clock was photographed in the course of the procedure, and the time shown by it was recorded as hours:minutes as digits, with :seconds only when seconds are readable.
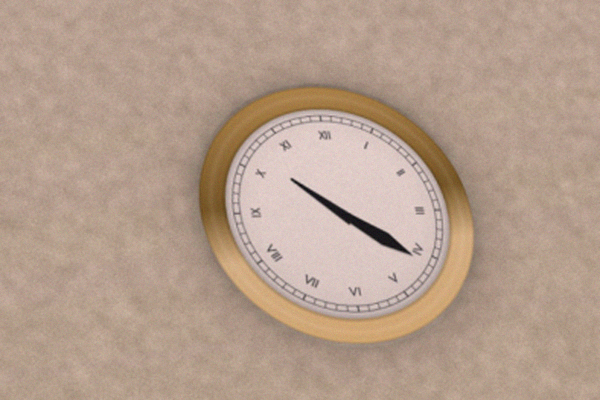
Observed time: 10:21
